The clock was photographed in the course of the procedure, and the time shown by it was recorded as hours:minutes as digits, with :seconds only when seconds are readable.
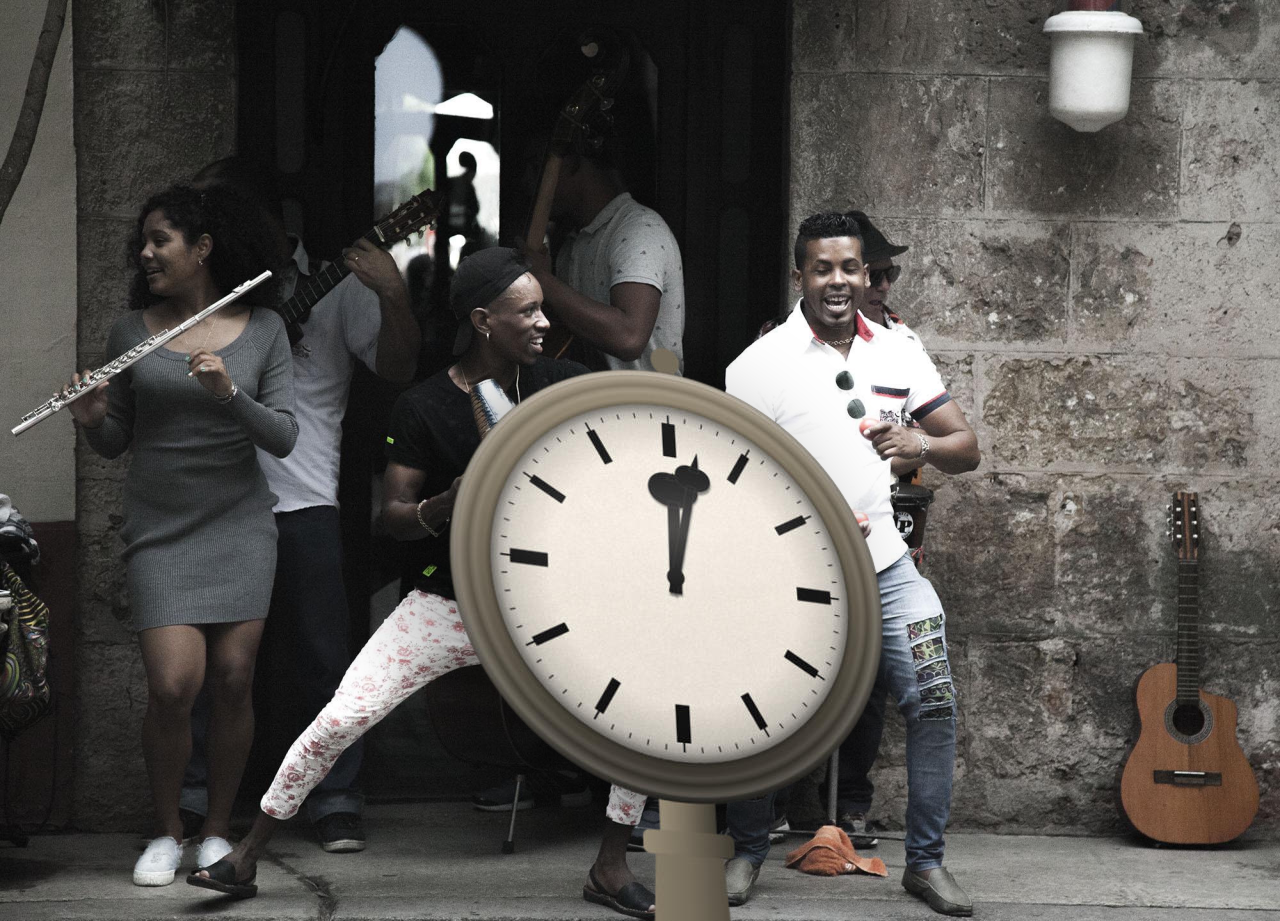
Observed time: 12:02
